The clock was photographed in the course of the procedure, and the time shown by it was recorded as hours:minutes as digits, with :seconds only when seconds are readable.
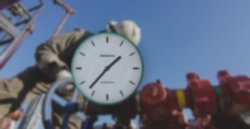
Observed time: 1:37
